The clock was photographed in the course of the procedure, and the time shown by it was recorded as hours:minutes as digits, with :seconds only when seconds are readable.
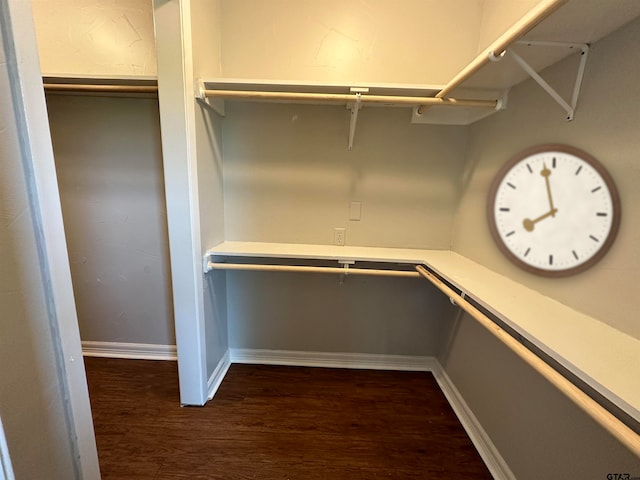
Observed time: 7:58
